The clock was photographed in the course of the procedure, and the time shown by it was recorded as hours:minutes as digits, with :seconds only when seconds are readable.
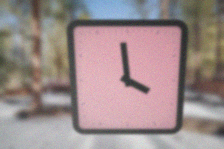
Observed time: 3:59
